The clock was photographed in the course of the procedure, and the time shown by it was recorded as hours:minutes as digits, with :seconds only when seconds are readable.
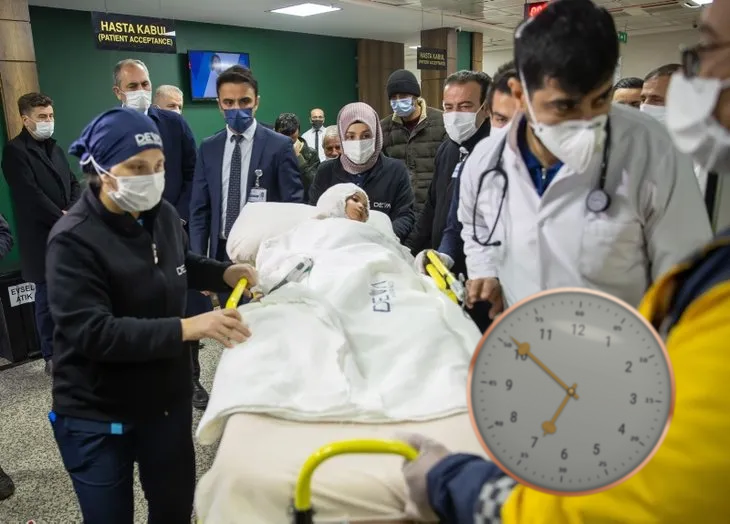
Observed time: 6:51
